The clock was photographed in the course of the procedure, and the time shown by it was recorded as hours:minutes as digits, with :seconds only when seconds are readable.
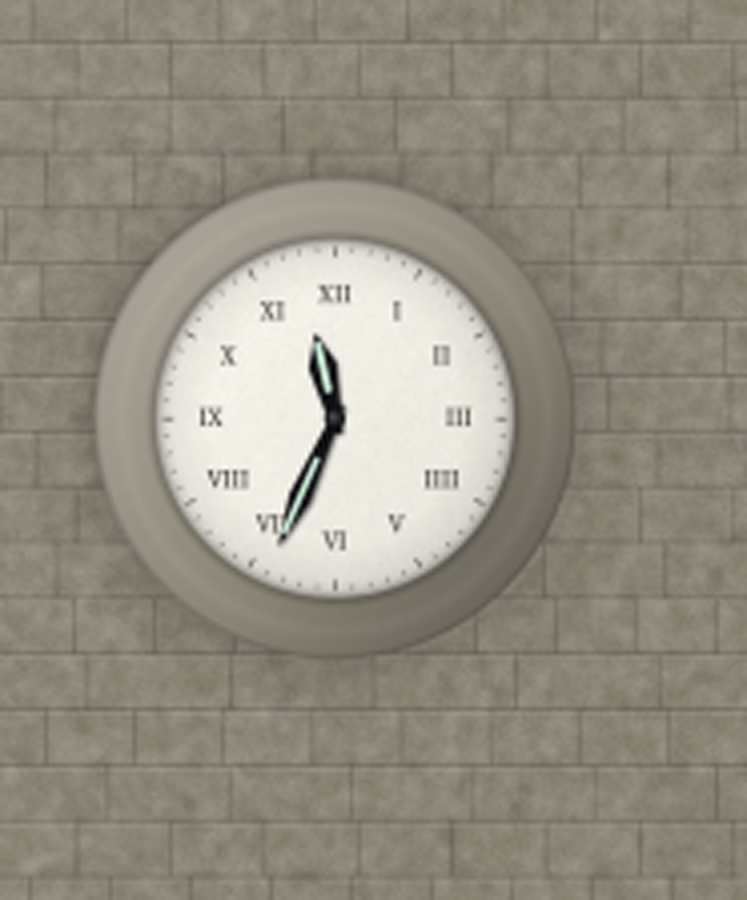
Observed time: 11:34
